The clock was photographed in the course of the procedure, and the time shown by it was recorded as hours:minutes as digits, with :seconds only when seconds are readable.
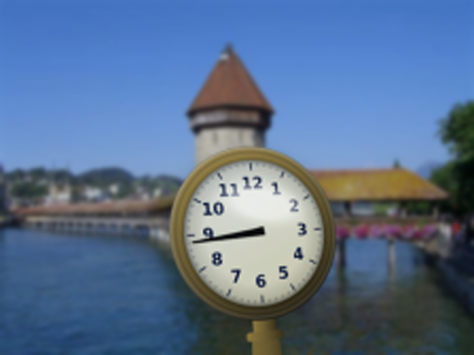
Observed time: 8:44
